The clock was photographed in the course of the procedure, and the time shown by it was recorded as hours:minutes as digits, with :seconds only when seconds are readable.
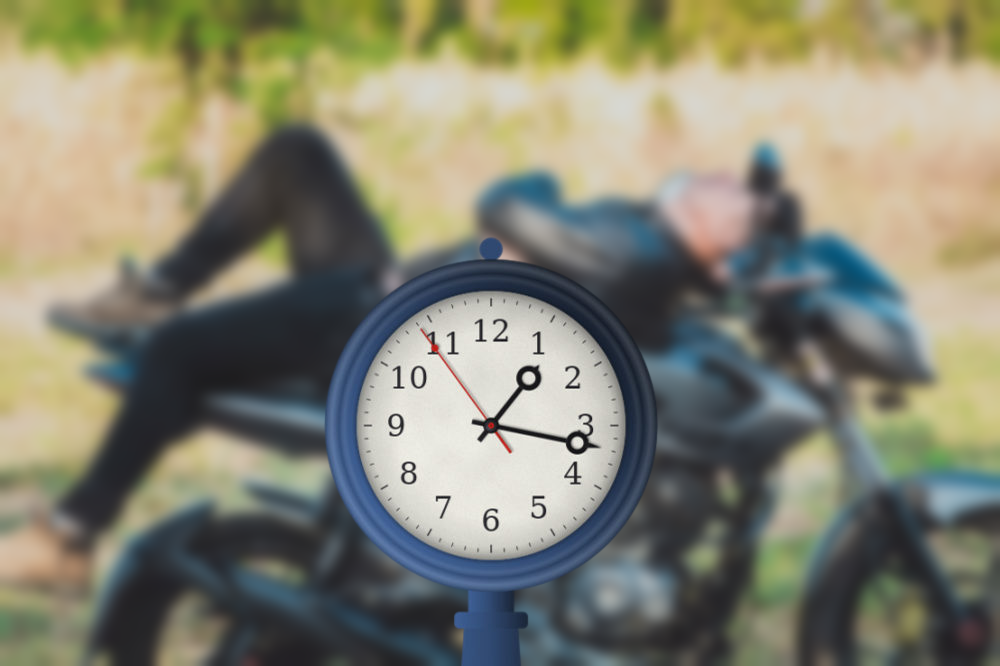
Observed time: 1:16:54
